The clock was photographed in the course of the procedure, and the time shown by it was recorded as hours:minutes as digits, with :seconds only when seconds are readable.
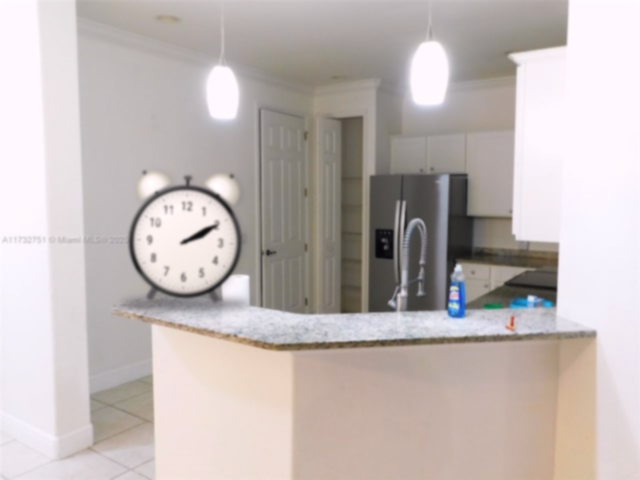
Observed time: 2:10
